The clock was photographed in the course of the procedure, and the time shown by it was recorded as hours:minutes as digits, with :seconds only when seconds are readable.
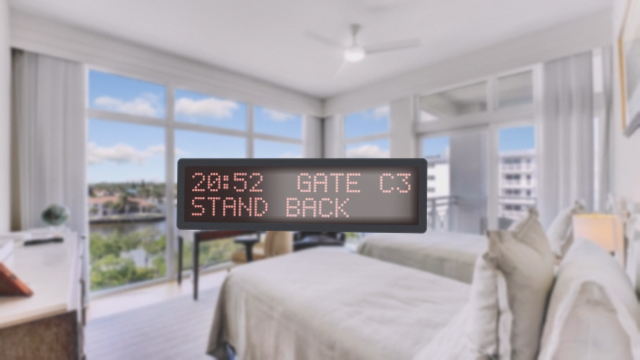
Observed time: 20:52
